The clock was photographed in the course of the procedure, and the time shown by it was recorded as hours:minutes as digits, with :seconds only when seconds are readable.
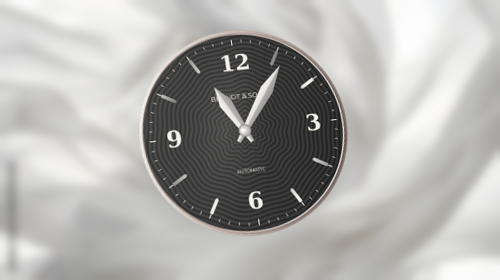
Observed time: 11:06
